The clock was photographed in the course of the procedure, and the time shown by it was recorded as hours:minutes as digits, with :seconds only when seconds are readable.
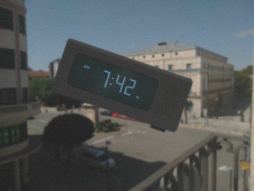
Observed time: 7:42
